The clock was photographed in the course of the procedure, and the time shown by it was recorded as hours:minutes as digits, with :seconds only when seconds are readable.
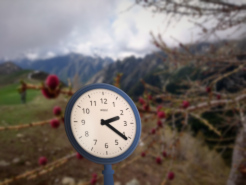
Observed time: 2:21
